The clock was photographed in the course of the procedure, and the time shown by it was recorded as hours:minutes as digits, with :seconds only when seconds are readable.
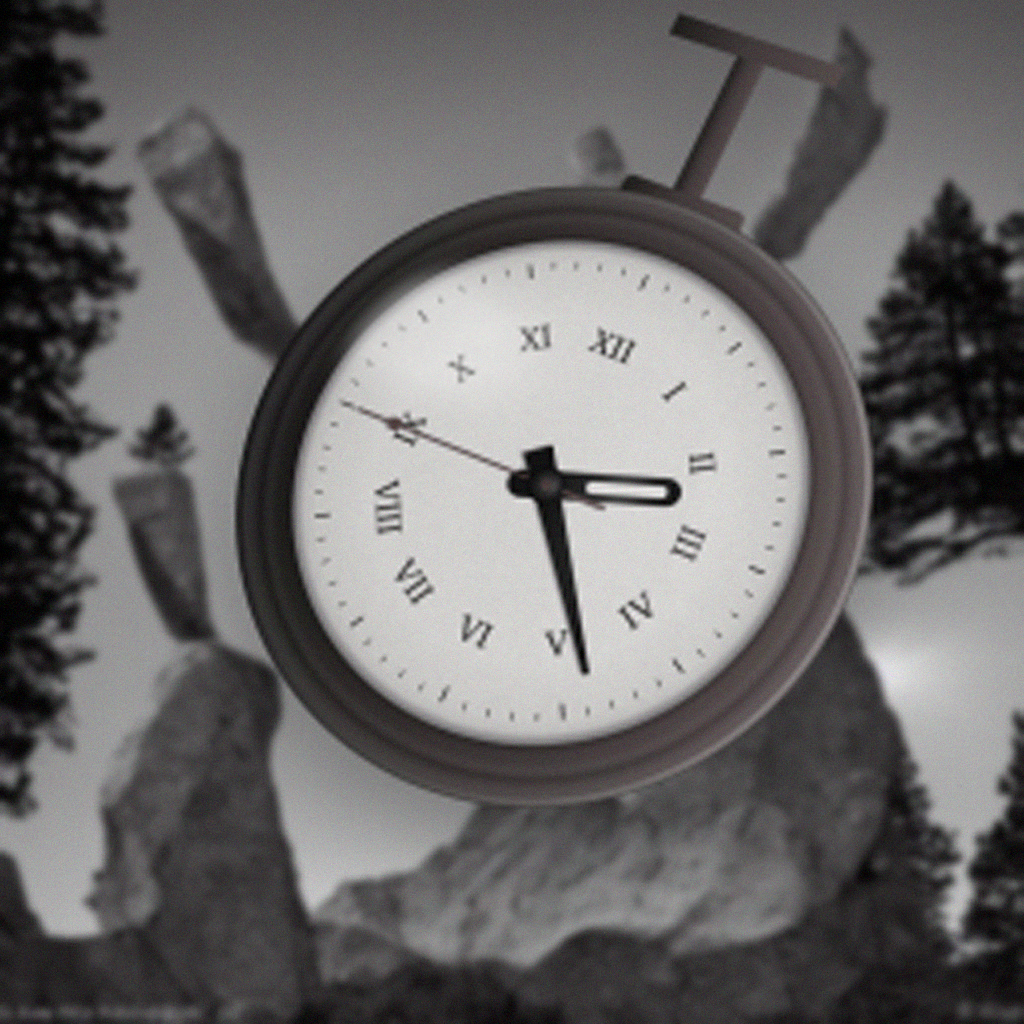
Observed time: 2:23:45
